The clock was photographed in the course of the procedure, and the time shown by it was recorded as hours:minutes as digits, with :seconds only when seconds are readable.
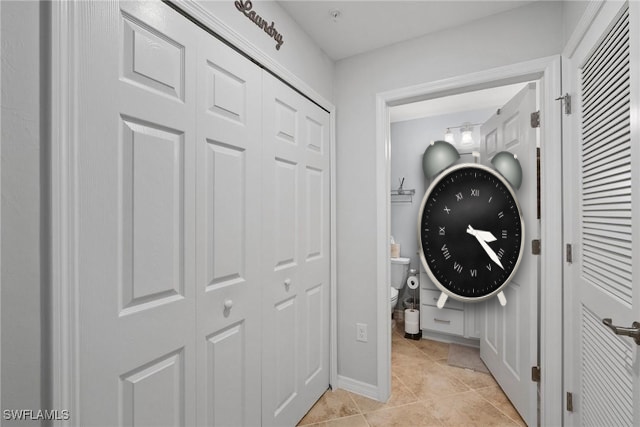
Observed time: 3:22
